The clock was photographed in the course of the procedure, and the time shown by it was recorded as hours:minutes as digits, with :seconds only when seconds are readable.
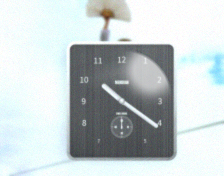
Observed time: 10:21
